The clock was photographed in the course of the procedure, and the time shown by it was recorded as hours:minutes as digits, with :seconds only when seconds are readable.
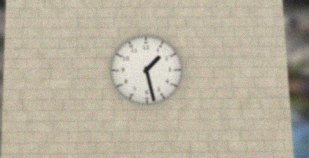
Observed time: 1:28
